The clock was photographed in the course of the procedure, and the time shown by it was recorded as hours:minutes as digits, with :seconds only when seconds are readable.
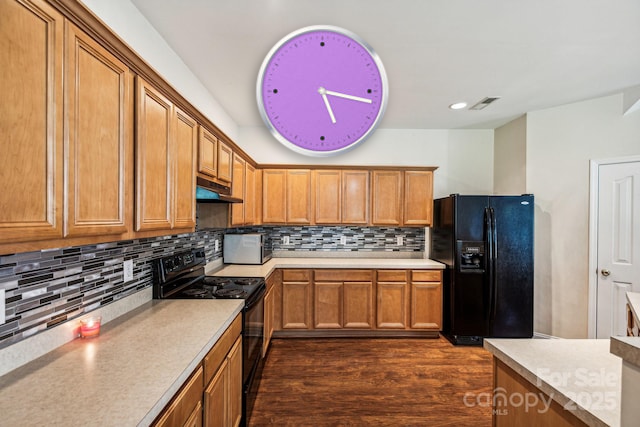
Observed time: 5:17
